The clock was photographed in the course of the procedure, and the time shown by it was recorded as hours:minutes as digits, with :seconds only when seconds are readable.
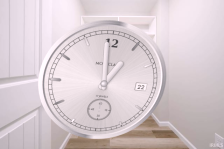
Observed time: 12:59
